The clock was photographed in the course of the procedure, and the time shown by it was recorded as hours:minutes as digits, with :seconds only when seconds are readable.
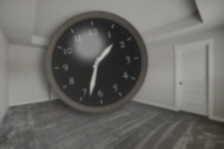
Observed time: 1:33
